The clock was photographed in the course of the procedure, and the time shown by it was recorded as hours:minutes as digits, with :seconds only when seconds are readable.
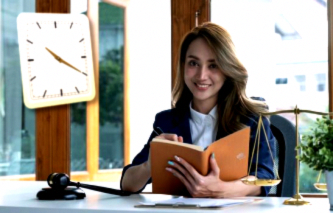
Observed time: 10:20
